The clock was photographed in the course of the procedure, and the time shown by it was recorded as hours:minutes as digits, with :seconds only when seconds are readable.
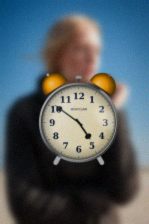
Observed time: 4:51
